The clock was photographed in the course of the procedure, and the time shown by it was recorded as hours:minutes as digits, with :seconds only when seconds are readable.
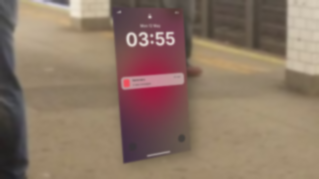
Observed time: 3:55
